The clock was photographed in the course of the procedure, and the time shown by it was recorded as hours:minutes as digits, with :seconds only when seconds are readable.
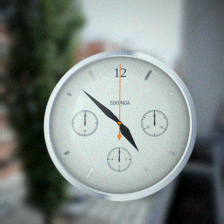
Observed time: 4:52
